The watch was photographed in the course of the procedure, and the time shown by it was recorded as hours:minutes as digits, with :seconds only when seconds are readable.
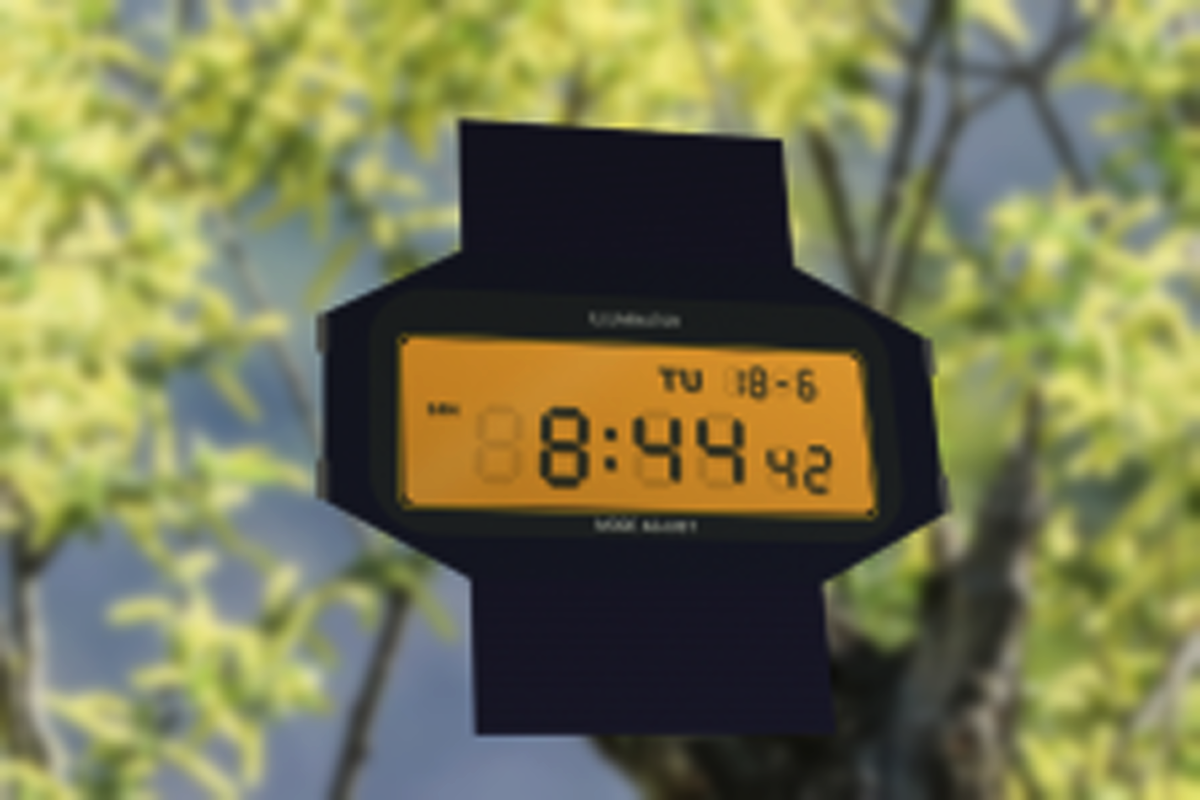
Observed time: 8:44:42
